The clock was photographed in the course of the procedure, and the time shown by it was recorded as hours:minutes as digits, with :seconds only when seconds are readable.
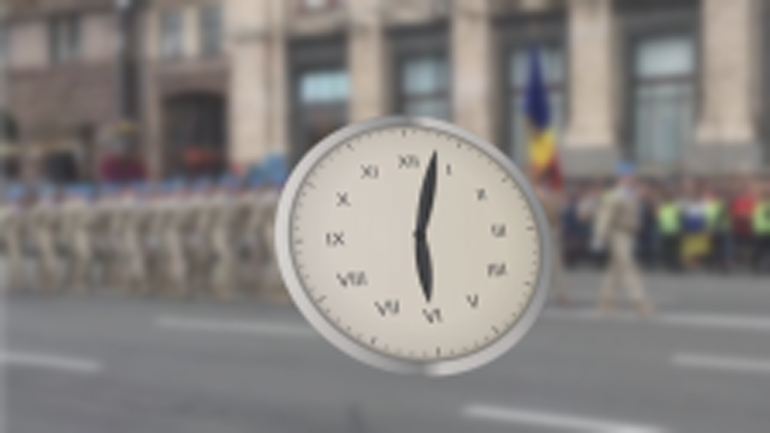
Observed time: 6:03
